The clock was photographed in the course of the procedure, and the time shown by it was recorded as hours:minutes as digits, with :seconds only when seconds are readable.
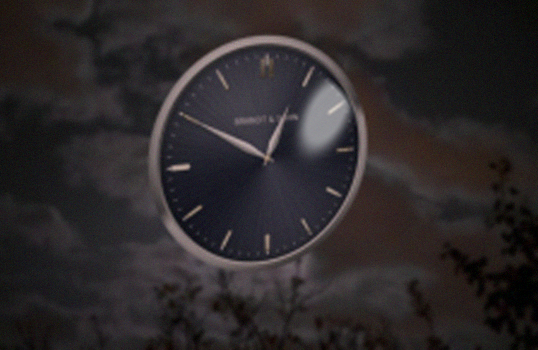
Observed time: 12:50
